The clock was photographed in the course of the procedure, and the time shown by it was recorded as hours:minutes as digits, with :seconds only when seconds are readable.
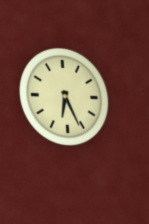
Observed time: 6:26
